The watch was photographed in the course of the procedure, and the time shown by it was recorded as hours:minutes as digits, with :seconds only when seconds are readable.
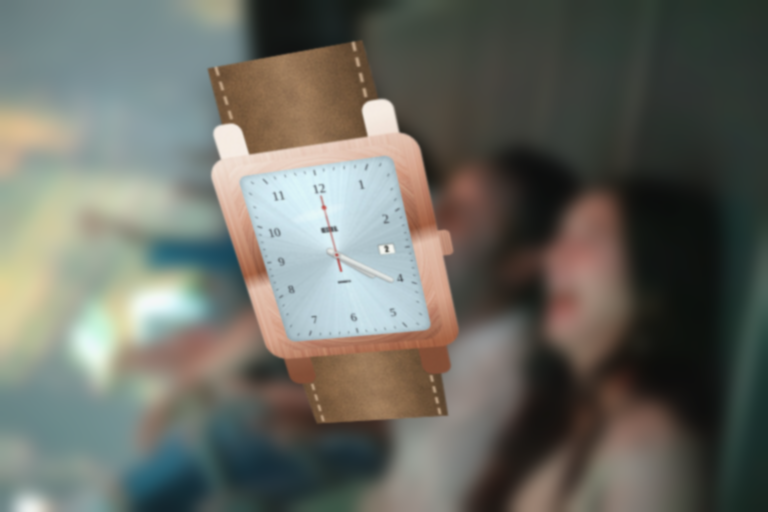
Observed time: 4:21:00
